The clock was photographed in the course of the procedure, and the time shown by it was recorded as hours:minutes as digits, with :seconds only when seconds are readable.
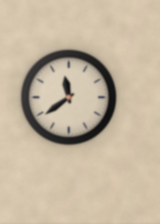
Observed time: 11:39
